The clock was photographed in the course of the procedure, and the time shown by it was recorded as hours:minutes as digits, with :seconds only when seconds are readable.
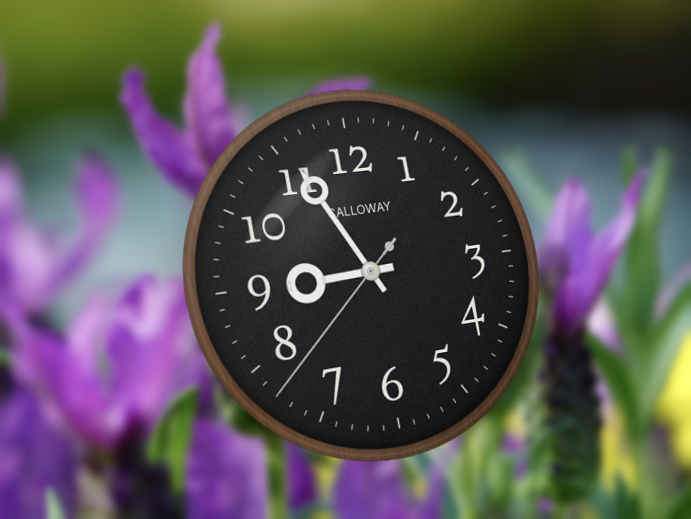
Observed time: 8:55:38
